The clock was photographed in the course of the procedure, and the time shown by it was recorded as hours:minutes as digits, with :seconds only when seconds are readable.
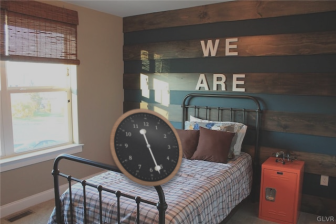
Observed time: 11:27
